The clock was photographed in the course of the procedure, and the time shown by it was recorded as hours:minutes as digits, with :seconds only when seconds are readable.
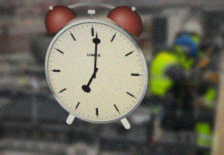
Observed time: 7:01
